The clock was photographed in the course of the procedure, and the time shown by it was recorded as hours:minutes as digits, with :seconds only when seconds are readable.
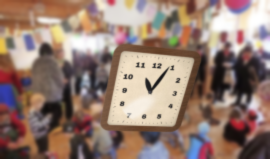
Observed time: 11:04
